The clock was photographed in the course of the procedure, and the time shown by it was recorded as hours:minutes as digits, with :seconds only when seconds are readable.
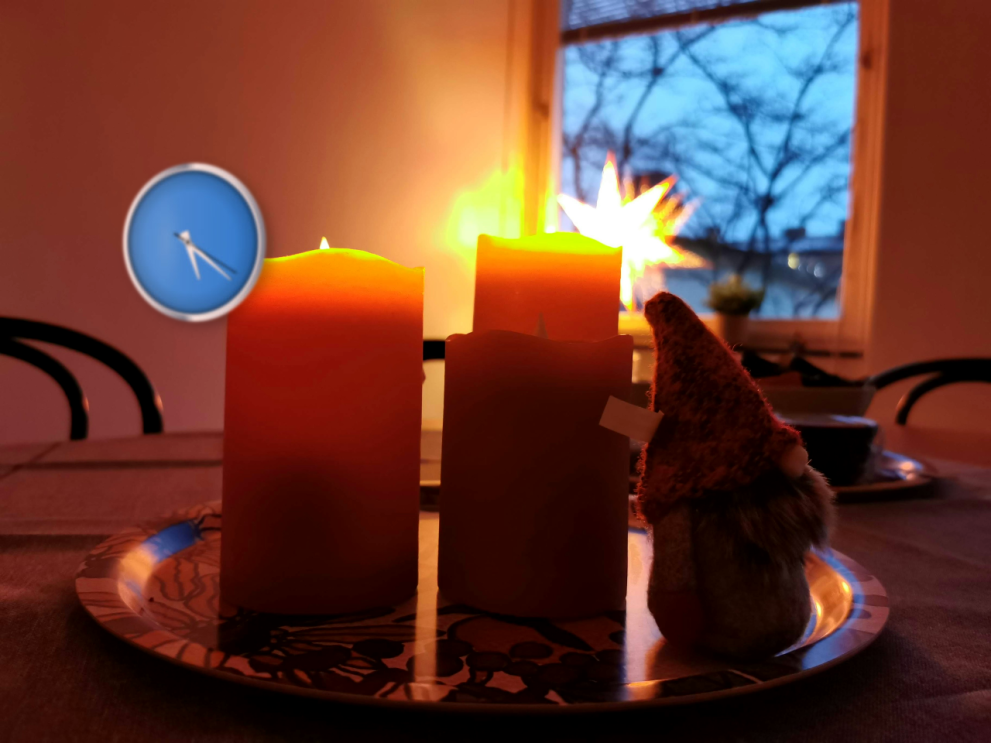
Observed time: 5:21:20
